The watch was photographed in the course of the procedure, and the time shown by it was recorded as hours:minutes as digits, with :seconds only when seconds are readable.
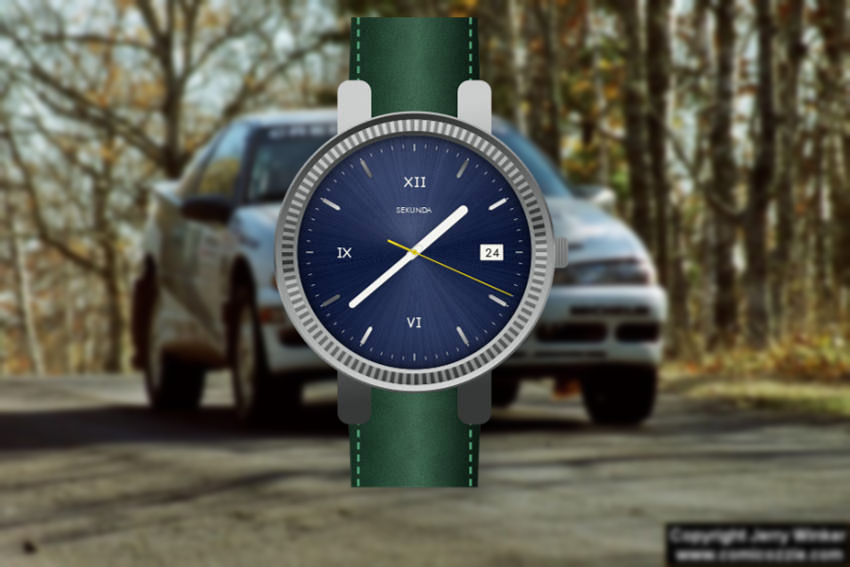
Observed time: 1:38:19
